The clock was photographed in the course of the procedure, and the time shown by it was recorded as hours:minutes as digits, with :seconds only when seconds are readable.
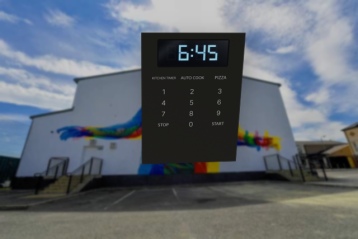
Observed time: 6:45
